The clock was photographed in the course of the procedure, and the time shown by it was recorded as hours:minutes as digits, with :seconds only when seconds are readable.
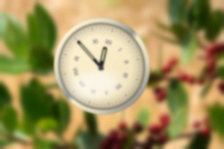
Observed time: 11:50
